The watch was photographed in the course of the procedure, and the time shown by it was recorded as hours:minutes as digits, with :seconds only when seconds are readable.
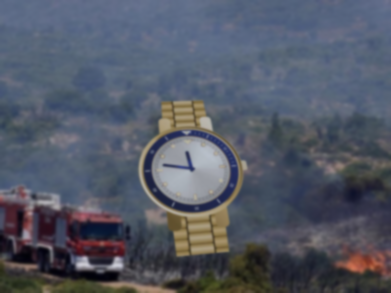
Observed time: 11:47
